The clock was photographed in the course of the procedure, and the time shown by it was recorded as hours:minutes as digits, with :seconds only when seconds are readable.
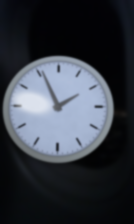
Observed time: 1:56
